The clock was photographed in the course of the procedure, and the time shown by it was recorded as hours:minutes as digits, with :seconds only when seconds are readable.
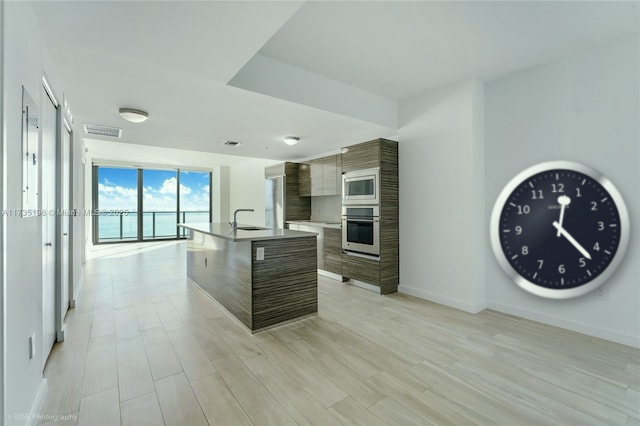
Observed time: 12:23
